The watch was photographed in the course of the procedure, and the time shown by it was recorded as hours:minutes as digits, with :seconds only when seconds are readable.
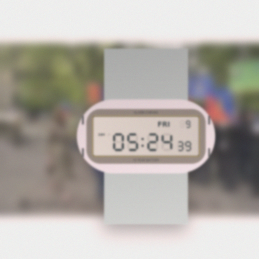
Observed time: 5:24
